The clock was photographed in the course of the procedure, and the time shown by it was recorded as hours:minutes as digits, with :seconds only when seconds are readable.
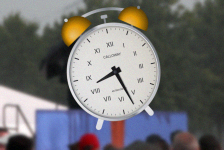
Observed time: 8:27
